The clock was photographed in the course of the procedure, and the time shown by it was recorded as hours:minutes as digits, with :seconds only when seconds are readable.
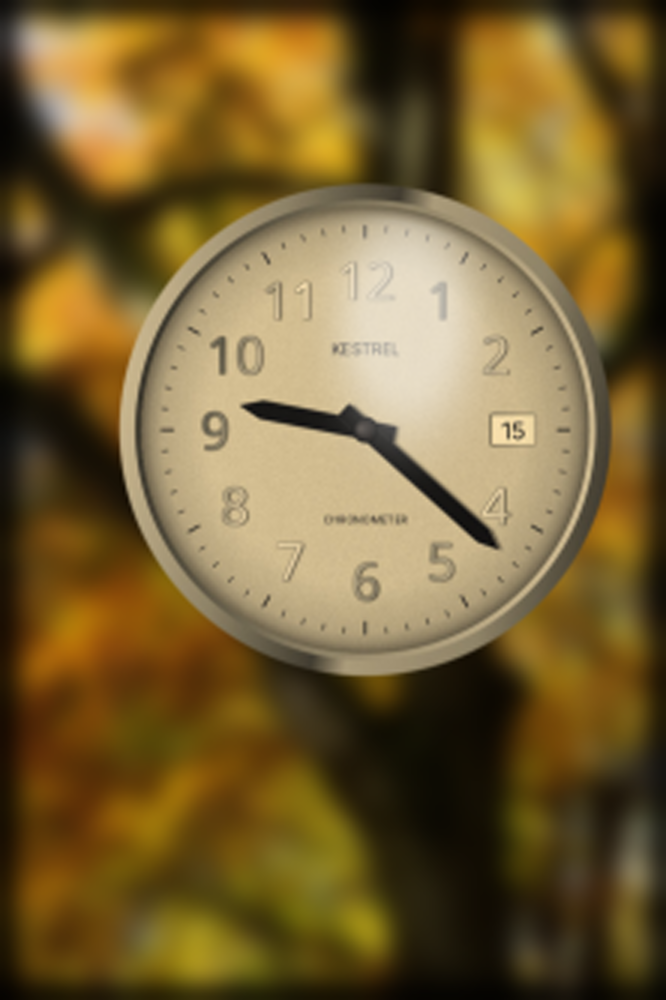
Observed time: 9:22
